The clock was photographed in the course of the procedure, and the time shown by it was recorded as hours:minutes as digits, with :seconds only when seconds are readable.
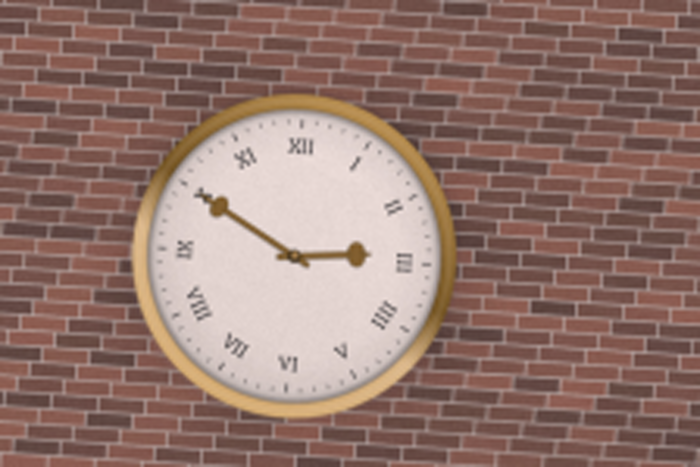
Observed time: 2:50
